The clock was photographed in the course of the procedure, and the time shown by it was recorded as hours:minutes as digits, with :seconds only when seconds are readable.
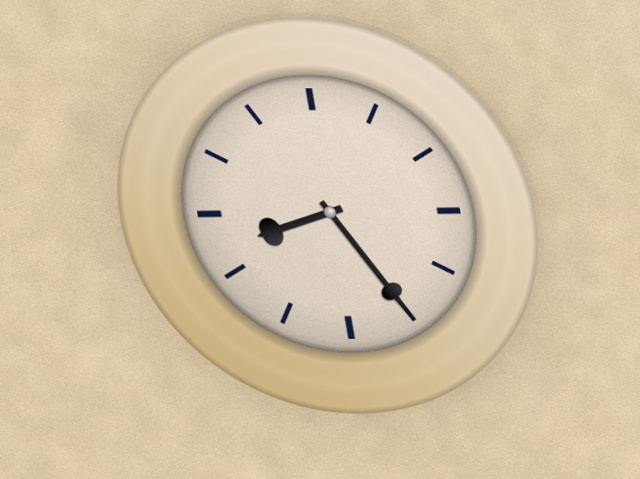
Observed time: 8:25
